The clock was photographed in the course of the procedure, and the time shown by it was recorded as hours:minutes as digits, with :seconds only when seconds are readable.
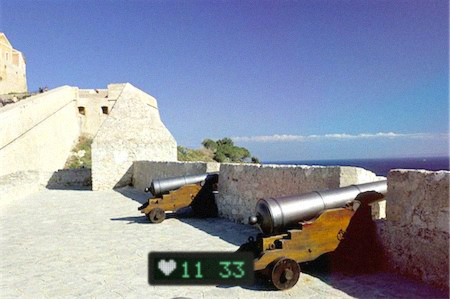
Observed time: 11:33
